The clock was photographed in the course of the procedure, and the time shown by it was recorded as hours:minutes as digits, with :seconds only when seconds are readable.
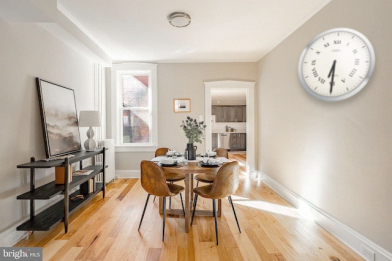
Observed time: 6:30
